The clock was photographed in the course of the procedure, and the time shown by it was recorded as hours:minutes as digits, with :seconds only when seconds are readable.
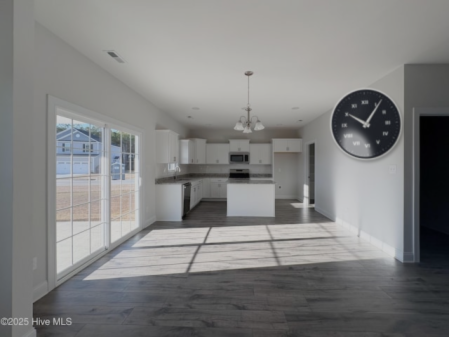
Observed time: 10:06
